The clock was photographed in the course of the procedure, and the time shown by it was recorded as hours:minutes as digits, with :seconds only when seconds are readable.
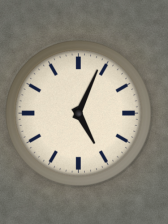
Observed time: 5:04
